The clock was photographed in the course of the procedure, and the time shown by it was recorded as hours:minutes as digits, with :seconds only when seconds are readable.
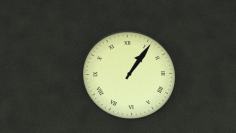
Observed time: 1:06
